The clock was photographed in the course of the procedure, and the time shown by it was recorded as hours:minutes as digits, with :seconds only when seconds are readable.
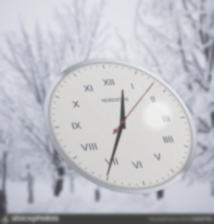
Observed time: 12:35:08
